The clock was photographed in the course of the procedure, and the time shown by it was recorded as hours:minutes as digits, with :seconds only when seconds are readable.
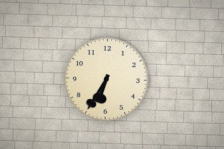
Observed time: 6:35
